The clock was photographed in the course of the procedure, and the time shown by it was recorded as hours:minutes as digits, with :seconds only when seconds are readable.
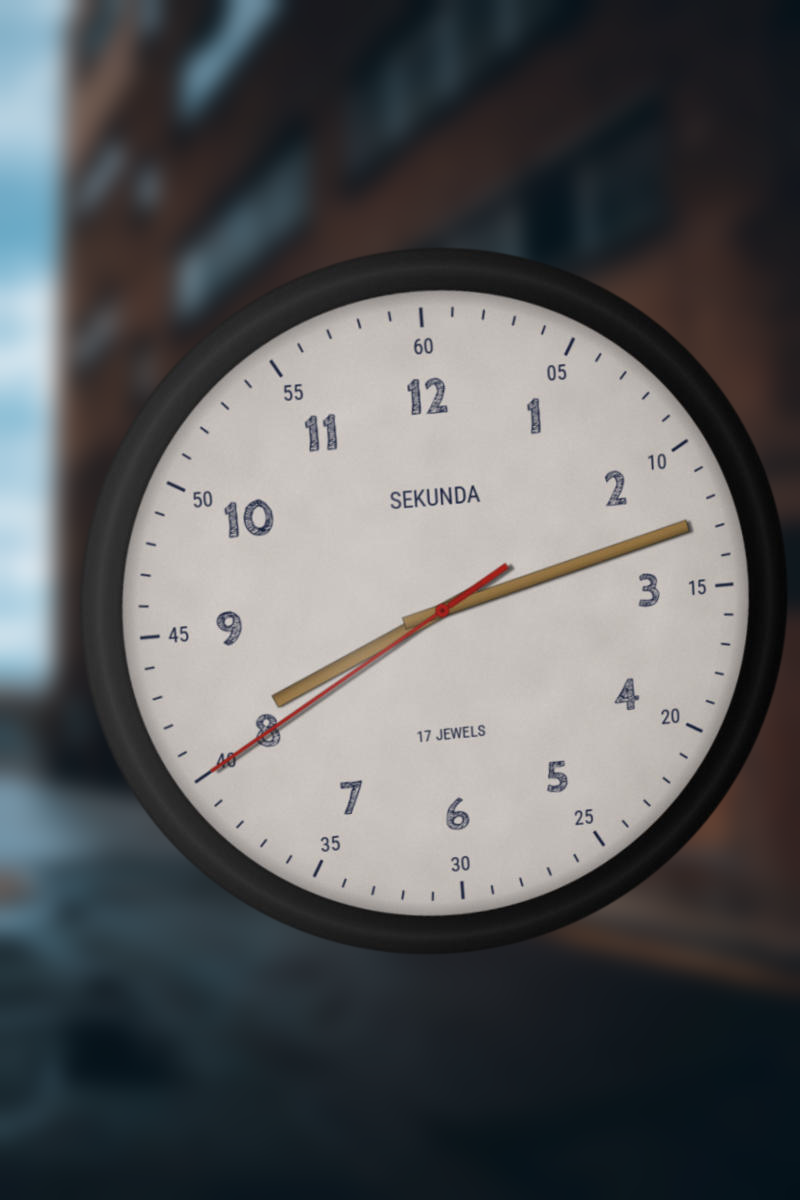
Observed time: 8:12:40
